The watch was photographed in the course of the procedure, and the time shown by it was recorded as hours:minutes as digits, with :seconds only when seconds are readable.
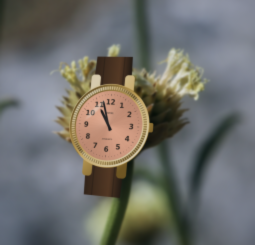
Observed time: 10:57
